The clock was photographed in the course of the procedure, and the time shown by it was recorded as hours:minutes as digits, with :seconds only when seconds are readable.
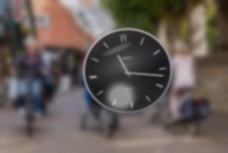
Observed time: 11:17
